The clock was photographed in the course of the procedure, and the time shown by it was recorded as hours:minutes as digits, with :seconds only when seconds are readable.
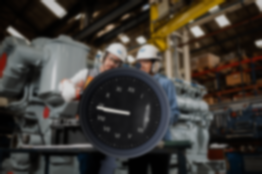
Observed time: 8:44
